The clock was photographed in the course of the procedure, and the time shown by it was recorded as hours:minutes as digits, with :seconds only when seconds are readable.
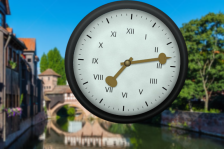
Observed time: 7:13
